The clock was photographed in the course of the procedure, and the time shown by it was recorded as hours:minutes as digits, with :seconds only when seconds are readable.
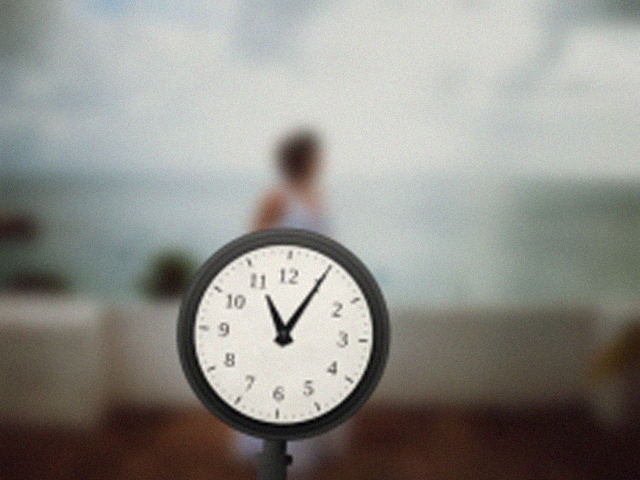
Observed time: 11:05
